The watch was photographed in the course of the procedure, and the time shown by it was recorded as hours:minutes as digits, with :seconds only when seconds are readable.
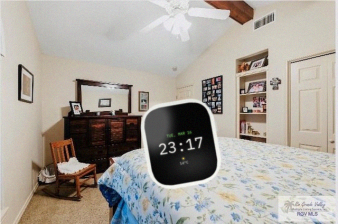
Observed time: 23:17
